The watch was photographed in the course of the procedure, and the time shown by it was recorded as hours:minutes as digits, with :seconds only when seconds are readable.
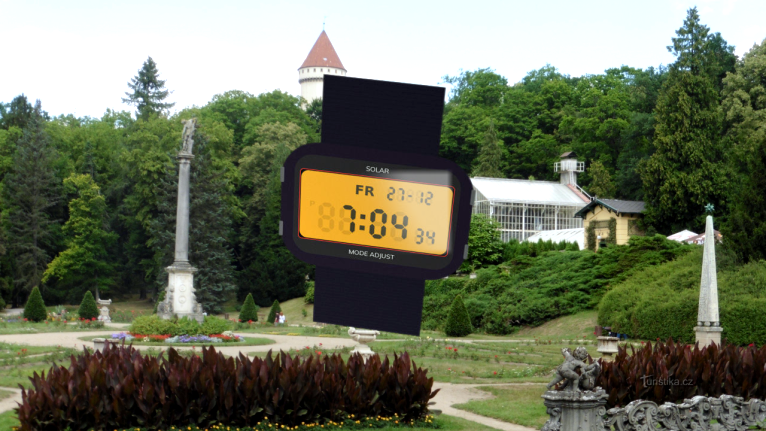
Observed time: 7:04:34
